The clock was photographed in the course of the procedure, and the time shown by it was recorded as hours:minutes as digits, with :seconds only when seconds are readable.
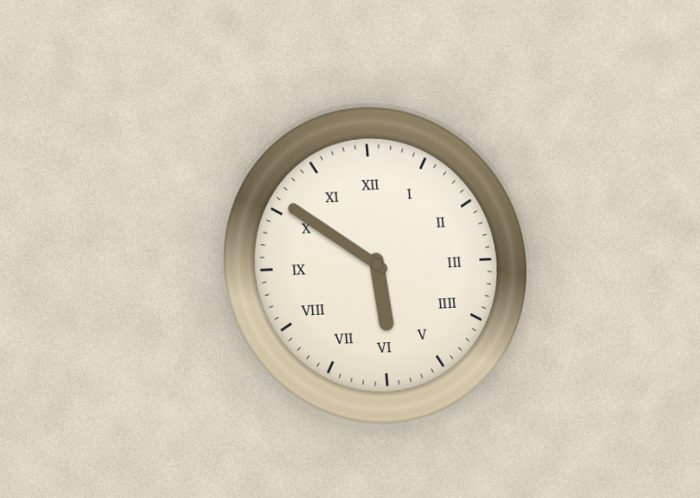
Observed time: 5:51
